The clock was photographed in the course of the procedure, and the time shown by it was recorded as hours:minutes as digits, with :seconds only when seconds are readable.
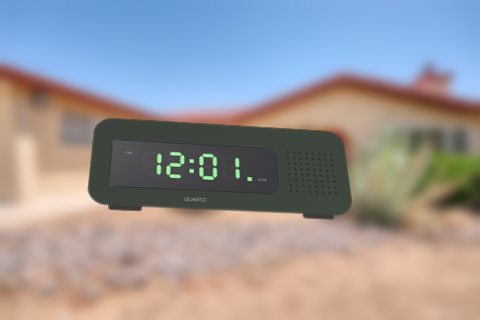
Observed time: 12:01
